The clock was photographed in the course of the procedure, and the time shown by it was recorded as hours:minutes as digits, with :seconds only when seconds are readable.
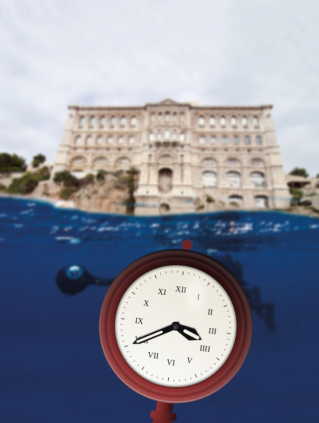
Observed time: 3:40
